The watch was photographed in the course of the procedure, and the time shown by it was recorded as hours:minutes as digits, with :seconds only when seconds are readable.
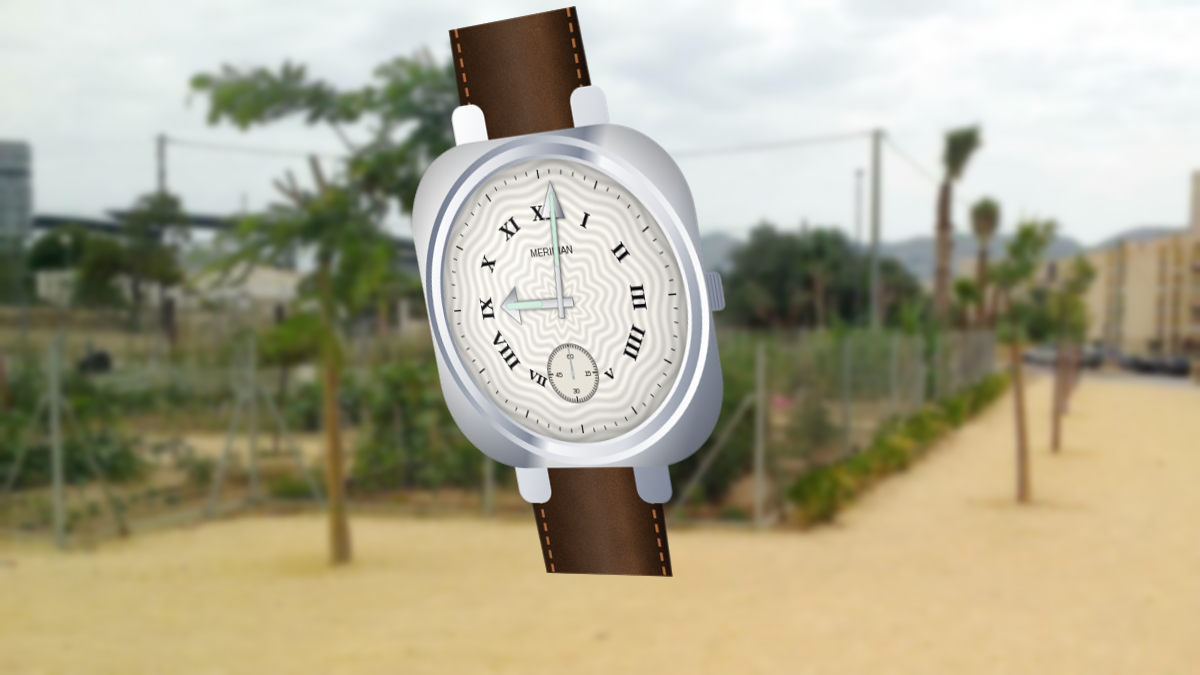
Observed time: 9:01
